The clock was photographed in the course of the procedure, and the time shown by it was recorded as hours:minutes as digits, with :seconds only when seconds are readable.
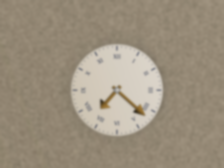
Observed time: 7:22
